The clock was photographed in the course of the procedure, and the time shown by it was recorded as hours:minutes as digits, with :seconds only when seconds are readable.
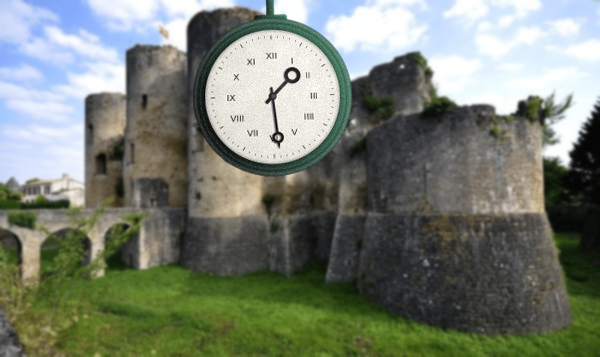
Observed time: 1:29
